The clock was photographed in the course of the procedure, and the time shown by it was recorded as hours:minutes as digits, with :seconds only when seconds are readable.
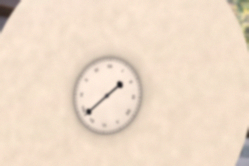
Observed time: 1:38
